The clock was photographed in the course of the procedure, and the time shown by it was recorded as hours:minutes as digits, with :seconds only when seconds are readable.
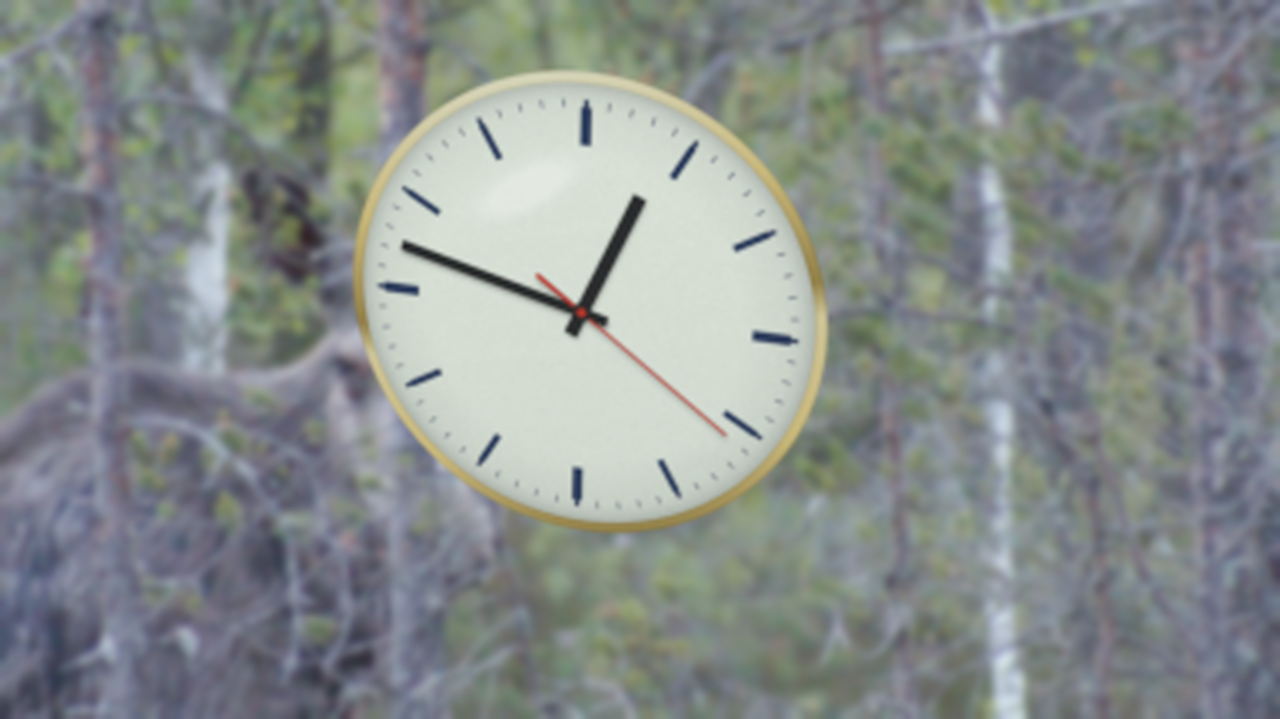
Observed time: 12:47:21
